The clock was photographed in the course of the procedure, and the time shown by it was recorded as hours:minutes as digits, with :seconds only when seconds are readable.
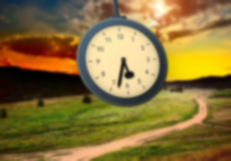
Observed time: 5:33
